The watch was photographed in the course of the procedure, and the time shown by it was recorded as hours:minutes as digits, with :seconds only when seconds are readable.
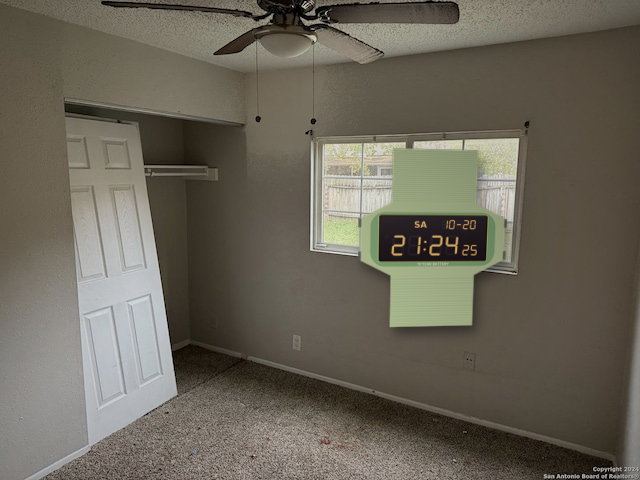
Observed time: 21:24:25
